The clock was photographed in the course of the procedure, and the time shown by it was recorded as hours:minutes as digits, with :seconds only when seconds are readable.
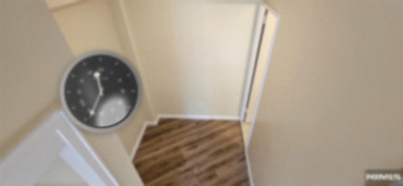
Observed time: 11:34
